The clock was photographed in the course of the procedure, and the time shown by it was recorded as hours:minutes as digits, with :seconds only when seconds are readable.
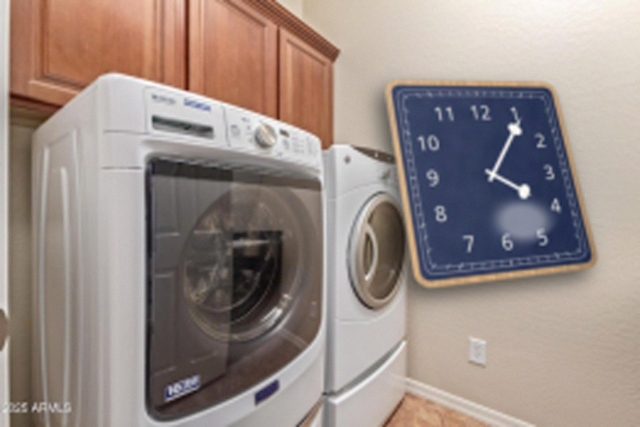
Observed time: 4:06
